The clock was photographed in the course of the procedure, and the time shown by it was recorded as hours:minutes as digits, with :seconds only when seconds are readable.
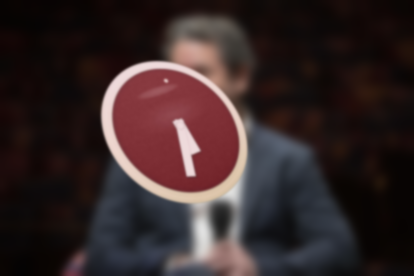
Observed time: 5:31
